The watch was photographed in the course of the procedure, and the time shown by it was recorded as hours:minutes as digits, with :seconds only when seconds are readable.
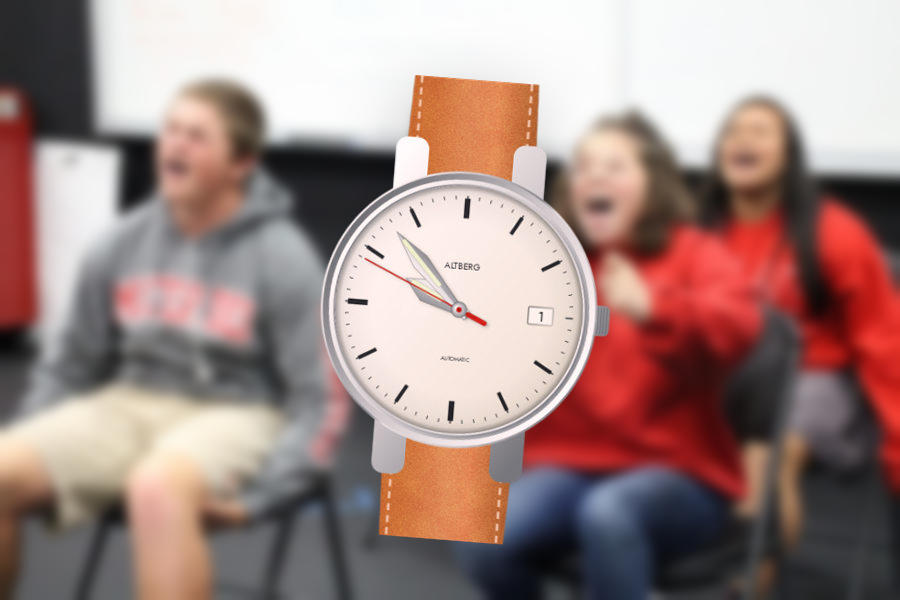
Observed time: 9:52:49
